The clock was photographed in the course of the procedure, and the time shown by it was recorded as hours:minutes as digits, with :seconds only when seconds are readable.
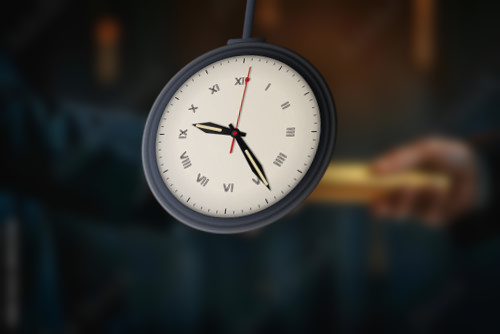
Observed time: 9:24:01
